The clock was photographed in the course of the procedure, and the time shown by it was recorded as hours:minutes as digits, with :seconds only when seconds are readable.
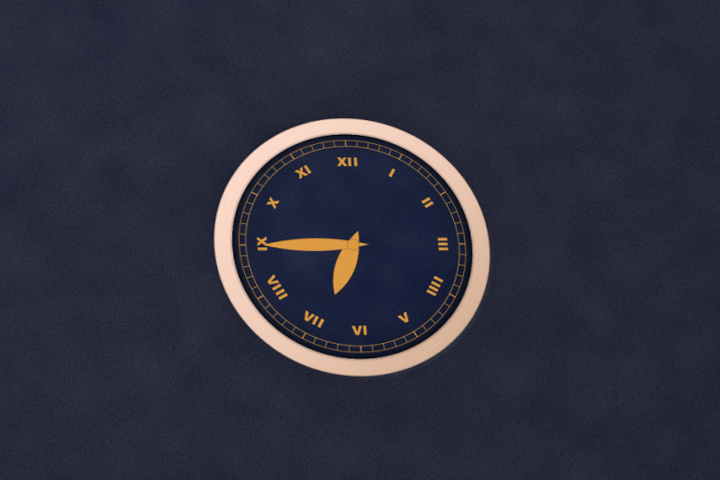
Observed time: 6:45
